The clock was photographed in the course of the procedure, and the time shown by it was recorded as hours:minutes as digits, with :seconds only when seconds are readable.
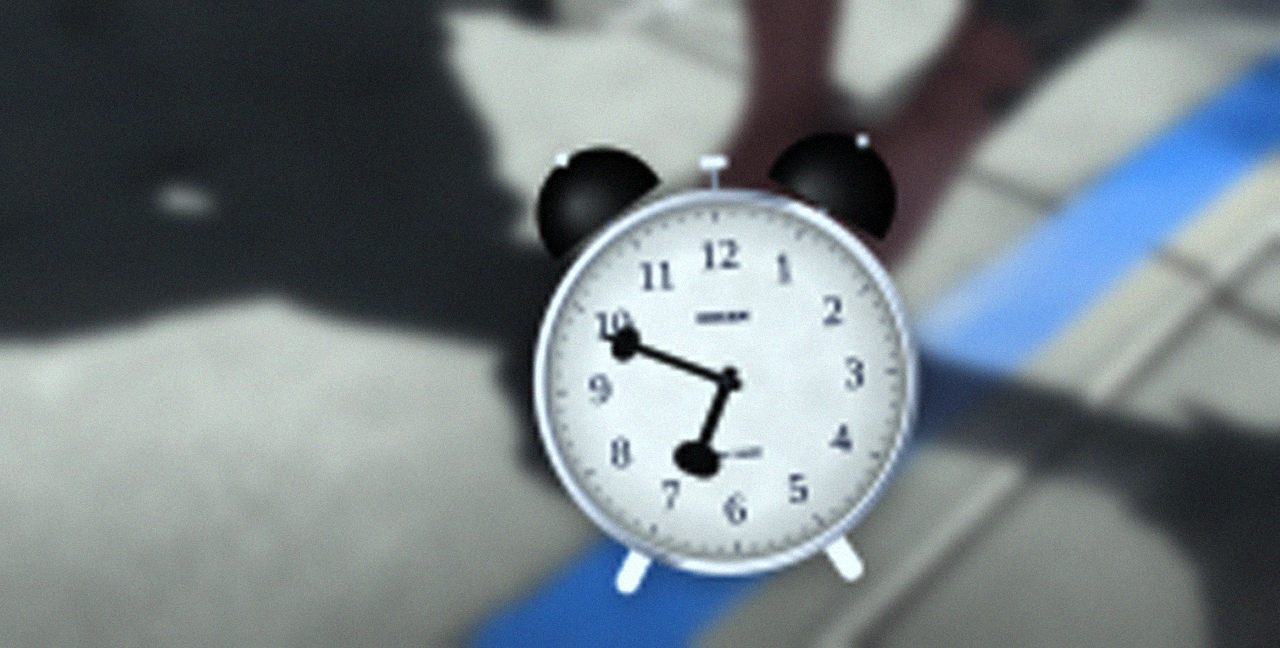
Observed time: 6:49
